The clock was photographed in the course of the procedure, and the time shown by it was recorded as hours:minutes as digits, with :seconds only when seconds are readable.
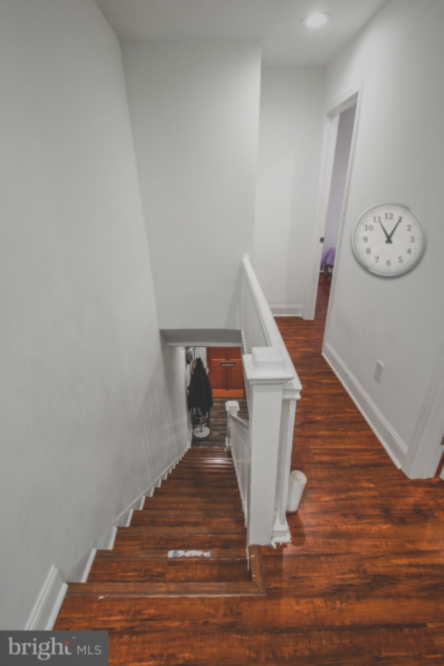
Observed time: 11:05
